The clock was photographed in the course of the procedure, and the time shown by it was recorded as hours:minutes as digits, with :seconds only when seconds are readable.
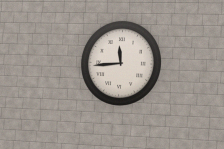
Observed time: 11:44
